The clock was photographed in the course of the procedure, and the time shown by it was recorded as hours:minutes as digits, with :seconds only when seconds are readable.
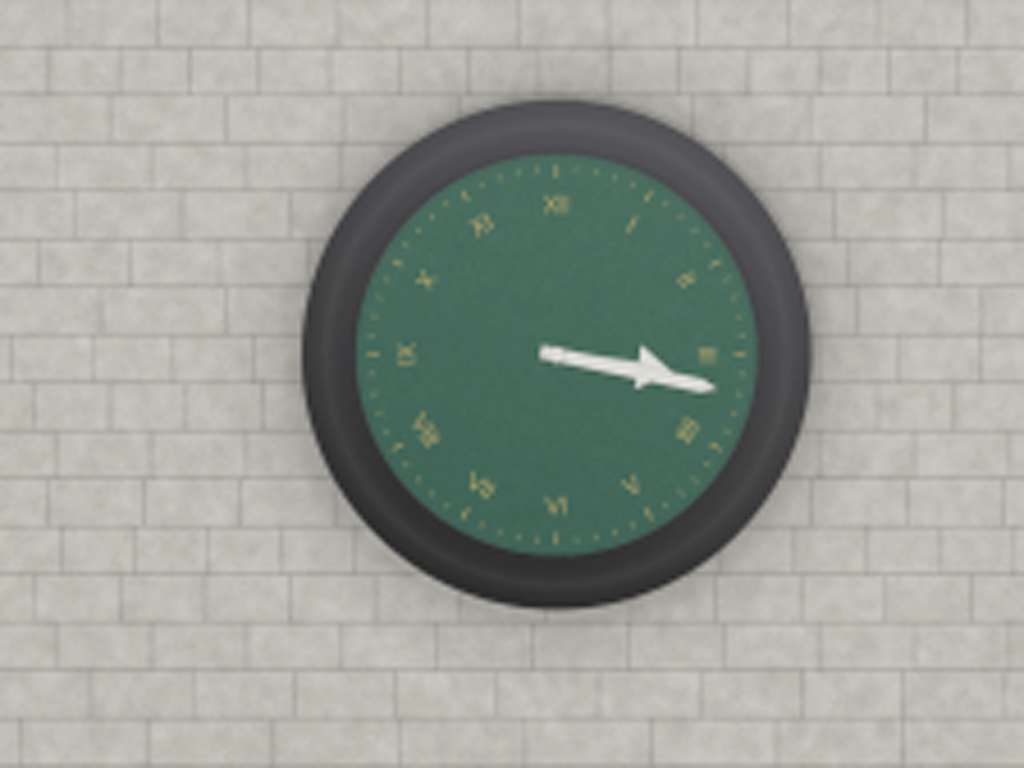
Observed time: 3:17
